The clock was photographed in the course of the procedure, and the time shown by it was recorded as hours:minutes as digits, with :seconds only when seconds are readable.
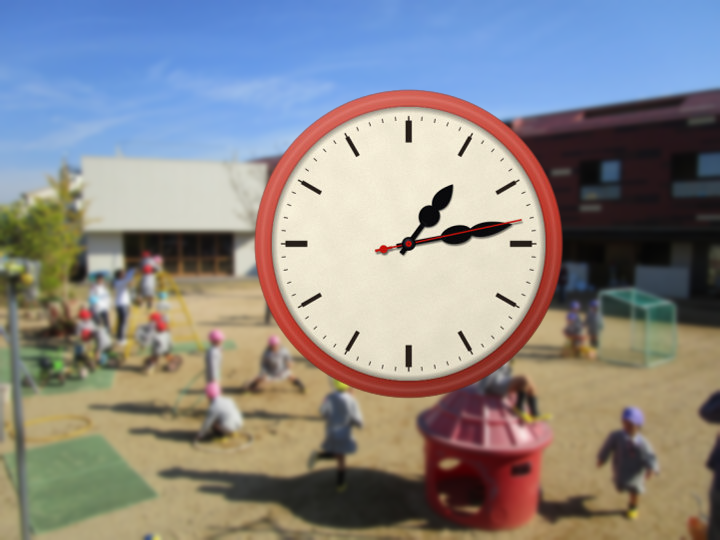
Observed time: 1:13:13
